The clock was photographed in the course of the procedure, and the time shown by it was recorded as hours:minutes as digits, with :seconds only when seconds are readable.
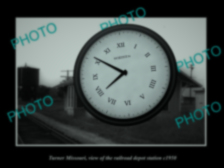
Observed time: 7:51
